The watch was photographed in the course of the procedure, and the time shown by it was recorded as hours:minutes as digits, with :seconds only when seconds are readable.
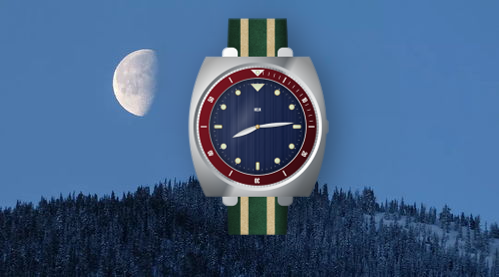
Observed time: 8:14
